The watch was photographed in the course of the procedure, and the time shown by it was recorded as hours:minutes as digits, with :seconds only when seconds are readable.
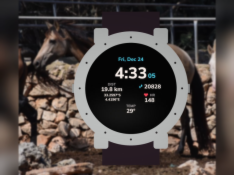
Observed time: 4:33
